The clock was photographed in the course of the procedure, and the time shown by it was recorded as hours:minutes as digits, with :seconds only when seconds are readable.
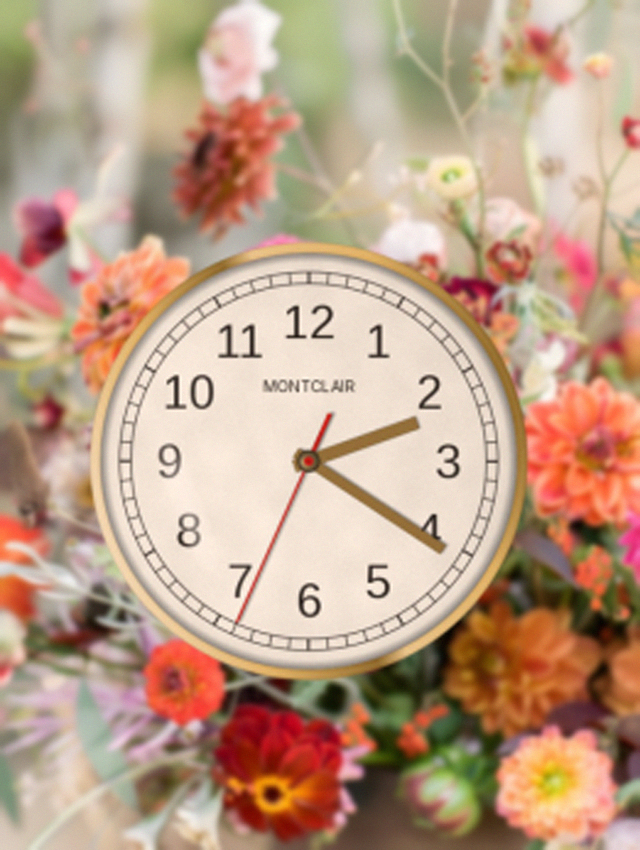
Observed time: 2:20:34
